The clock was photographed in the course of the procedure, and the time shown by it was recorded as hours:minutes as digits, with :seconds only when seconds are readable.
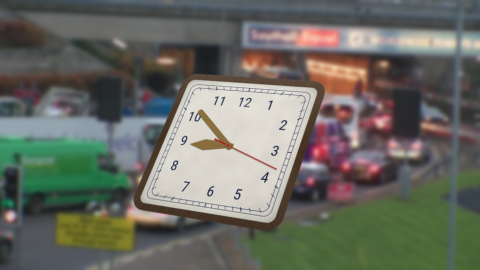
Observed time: 8:51:18
